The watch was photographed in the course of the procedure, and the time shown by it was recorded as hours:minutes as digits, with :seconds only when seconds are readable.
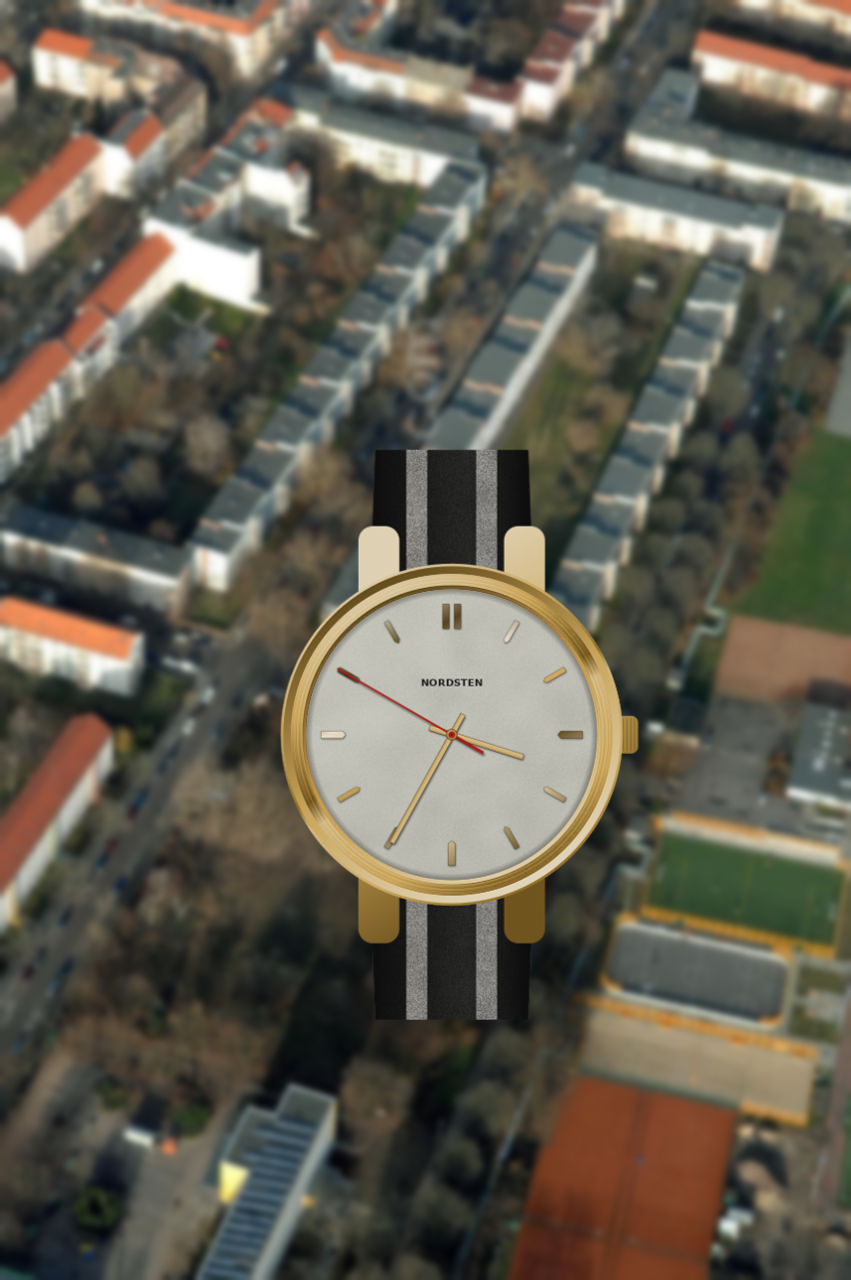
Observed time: 3:34:50
